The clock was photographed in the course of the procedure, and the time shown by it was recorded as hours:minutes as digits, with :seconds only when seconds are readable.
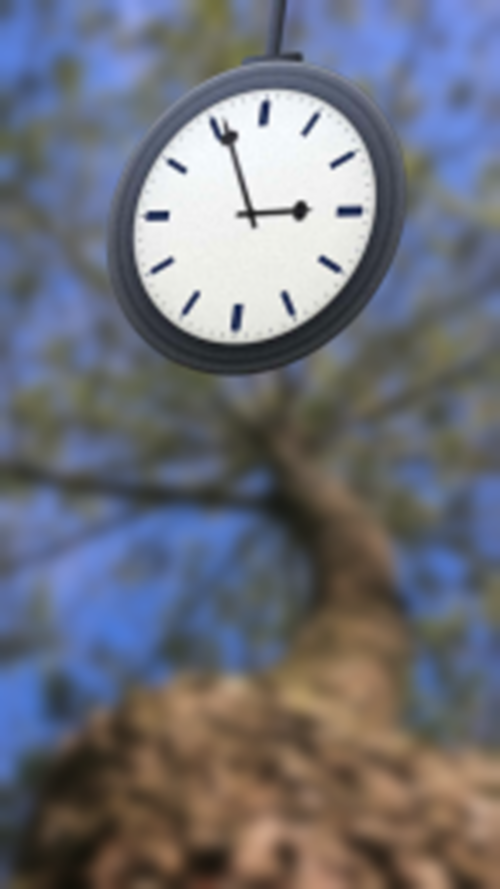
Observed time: 2:56
